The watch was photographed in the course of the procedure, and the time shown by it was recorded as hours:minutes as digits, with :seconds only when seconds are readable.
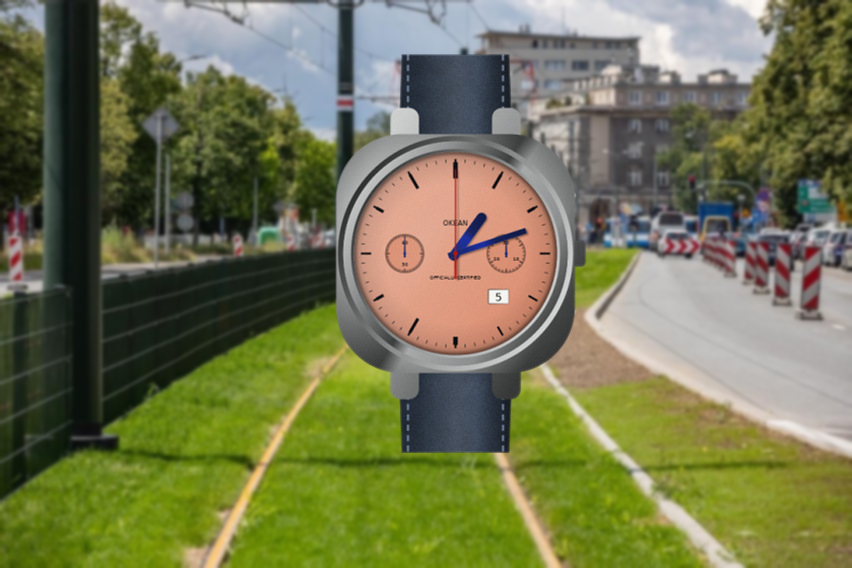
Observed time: 1:12
